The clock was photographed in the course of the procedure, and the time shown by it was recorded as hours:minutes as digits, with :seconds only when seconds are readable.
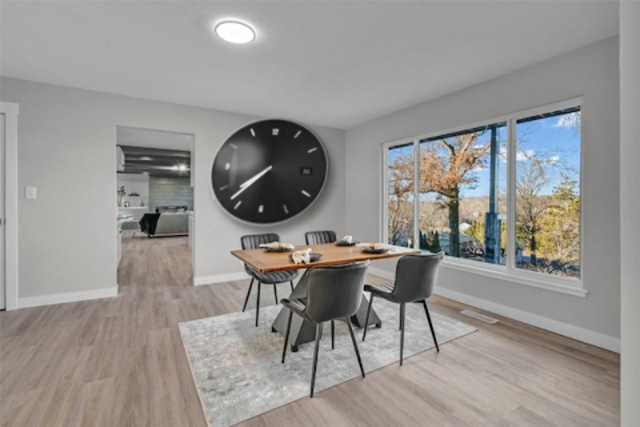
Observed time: 7:37
